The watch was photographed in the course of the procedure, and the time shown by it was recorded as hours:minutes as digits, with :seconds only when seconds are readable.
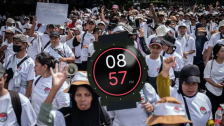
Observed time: 8:57
